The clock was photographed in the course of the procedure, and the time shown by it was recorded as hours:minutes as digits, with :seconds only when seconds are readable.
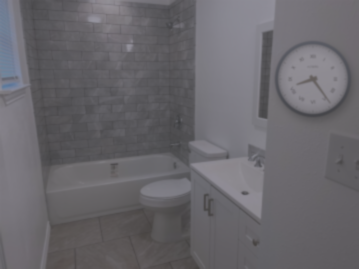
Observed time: 8:24
